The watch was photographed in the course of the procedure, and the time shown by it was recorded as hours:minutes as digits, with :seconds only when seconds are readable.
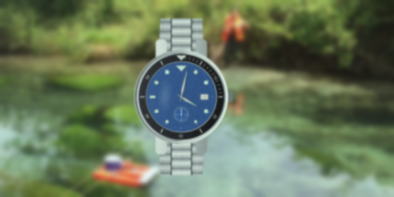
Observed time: 4:02
